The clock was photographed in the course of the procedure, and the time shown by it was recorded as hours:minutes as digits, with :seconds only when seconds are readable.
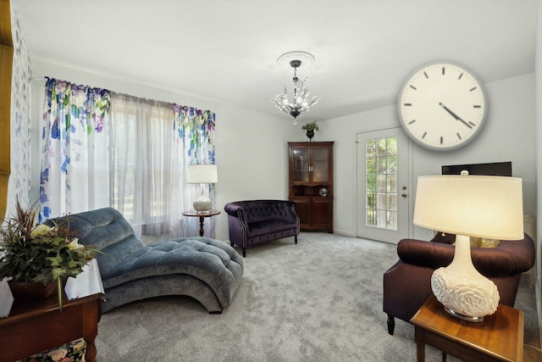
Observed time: 4:21
